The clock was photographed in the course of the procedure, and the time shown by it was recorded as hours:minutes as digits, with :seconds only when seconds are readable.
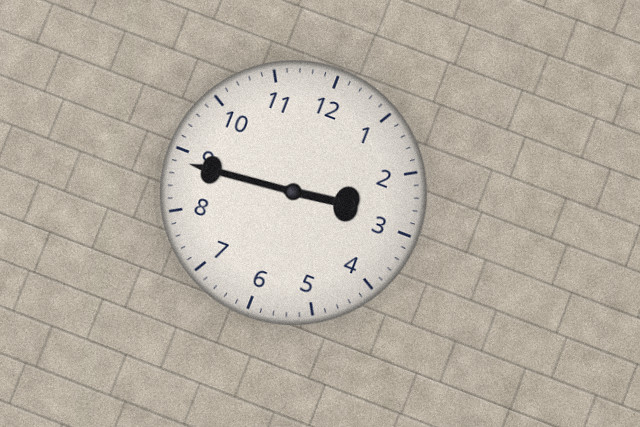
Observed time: 2:44
